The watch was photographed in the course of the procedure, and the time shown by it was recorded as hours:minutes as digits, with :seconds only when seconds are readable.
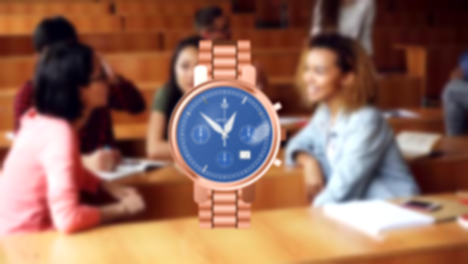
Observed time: 12:52
